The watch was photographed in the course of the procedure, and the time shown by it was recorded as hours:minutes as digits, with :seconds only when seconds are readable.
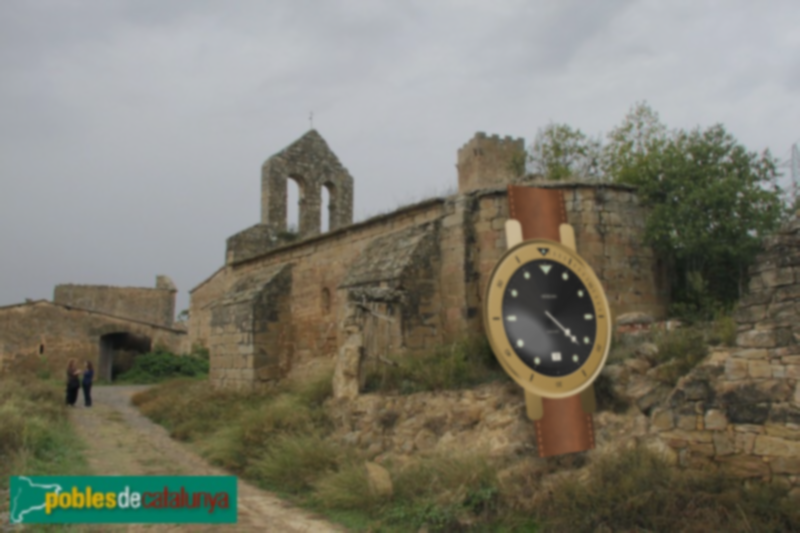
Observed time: 4:22
